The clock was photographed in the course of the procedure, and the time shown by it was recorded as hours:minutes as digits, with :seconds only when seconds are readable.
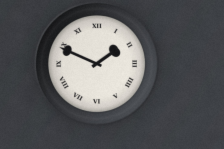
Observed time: 1:49
